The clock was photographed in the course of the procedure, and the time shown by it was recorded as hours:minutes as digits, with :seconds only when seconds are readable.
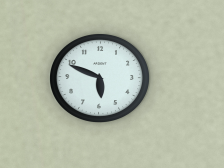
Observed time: 5:49
